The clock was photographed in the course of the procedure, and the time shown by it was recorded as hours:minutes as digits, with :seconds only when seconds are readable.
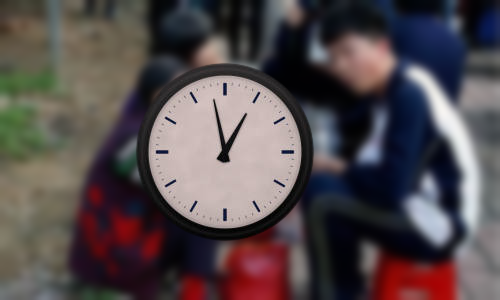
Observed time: 12:58
